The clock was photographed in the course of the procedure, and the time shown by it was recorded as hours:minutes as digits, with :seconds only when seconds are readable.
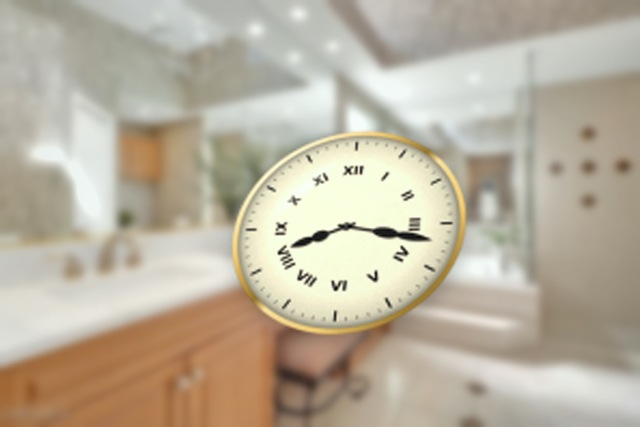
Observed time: 8:17
